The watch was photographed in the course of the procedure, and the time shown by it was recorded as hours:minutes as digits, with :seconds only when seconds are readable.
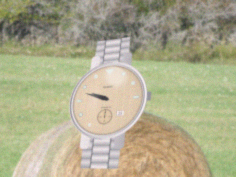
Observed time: 9:48
